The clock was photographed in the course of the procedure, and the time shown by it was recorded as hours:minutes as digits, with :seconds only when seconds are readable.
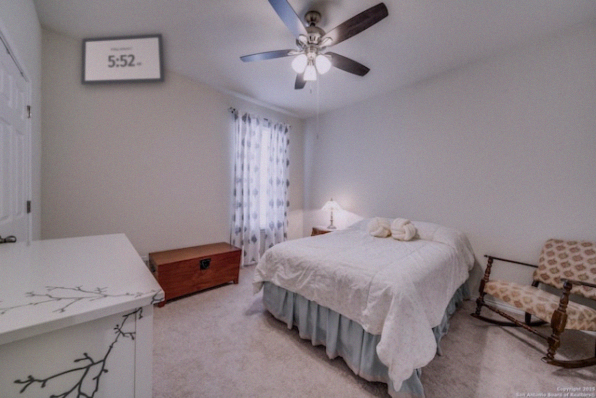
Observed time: 5:52
